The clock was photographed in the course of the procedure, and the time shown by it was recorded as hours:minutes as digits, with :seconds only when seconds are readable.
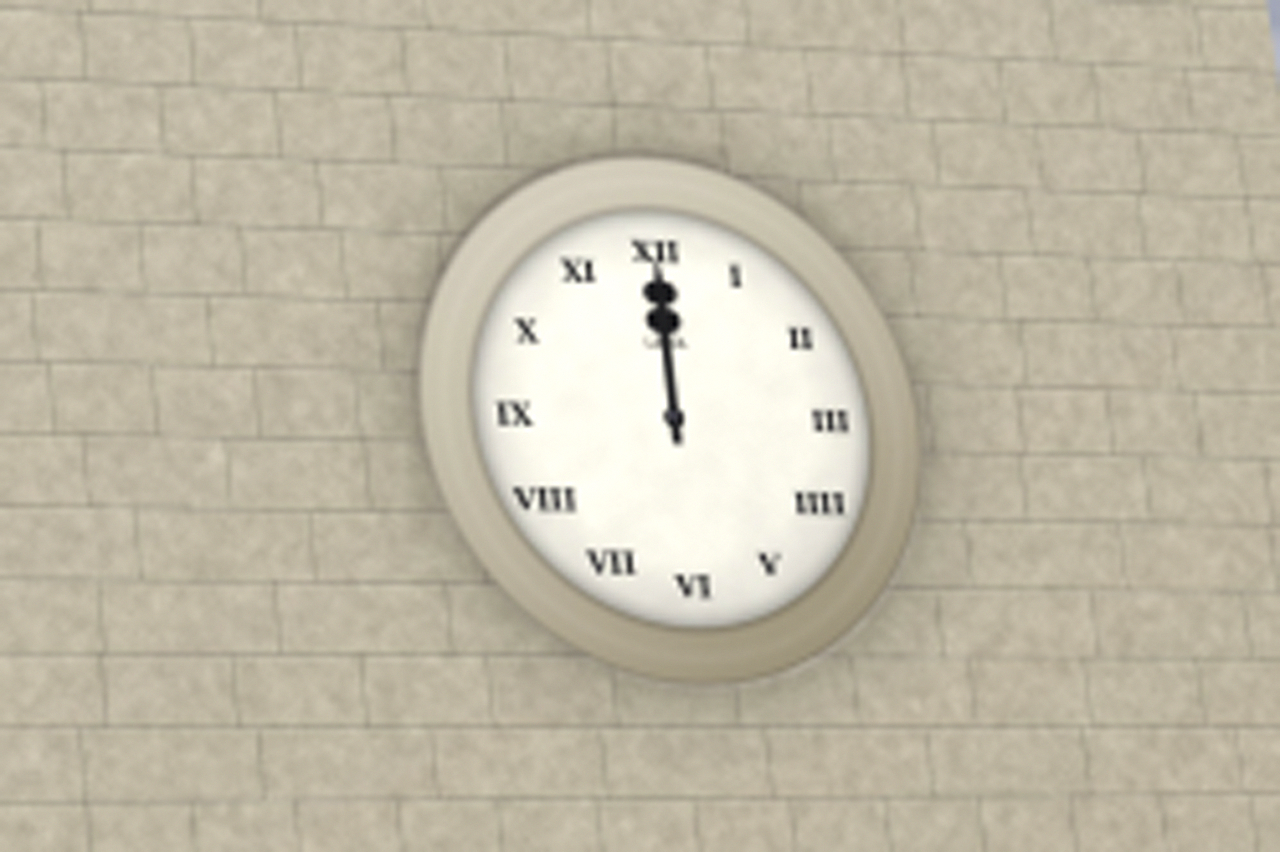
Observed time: 12:00
